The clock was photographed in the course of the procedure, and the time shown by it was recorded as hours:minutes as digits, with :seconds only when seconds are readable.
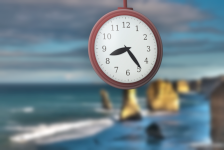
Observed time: 8:24
